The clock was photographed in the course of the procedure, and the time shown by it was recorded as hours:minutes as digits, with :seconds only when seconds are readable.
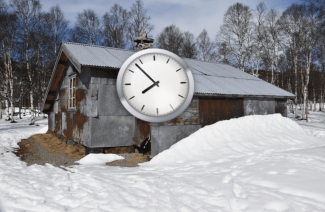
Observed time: 7:53
